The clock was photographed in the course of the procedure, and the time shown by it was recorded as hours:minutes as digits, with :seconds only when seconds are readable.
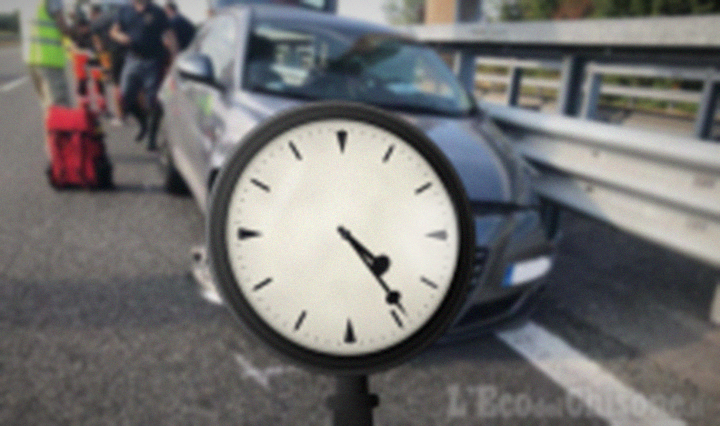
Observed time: 4:24
